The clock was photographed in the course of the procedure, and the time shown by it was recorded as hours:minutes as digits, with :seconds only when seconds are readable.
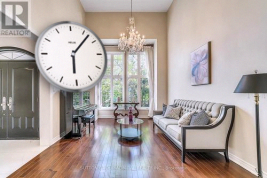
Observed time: 6:07
